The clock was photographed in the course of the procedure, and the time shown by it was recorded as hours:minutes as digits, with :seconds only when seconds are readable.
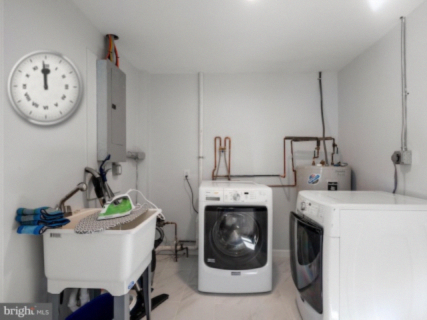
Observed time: 11:59
